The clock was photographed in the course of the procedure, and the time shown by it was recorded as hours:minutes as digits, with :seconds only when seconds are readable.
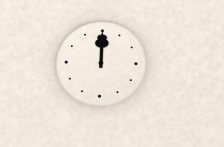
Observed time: 12:00
